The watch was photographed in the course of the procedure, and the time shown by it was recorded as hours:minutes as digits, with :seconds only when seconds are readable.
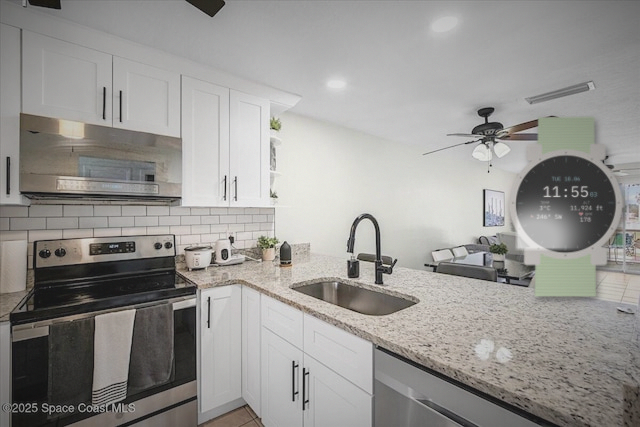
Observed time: 11:55
